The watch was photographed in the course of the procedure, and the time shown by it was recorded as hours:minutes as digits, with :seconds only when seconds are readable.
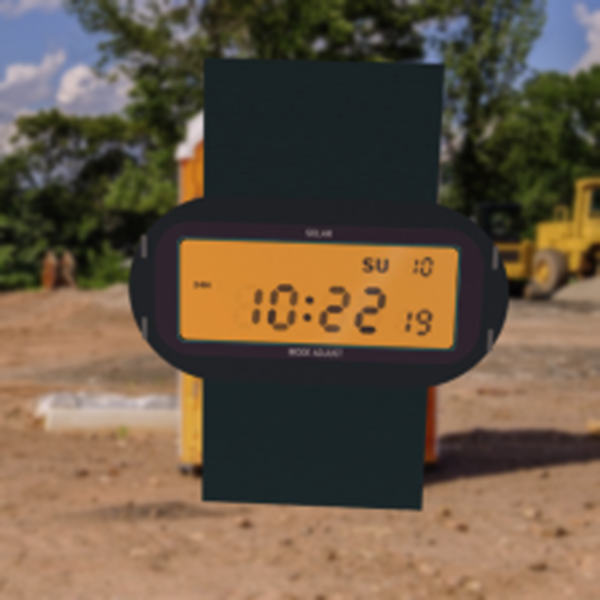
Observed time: 10:22:19
